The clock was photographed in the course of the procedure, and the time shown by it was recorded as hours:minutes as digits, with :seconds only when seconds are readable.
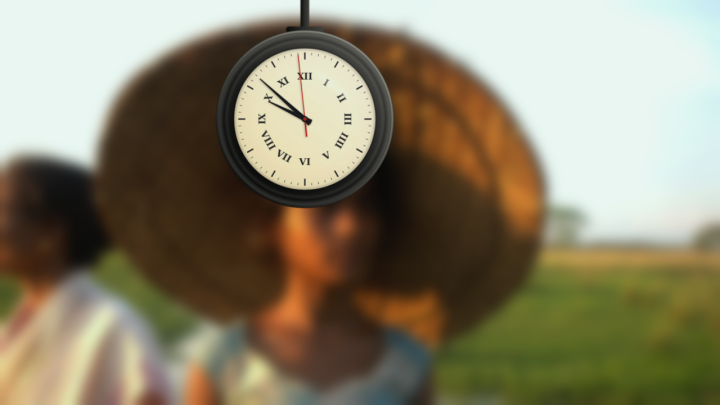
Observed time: 9:51:59
